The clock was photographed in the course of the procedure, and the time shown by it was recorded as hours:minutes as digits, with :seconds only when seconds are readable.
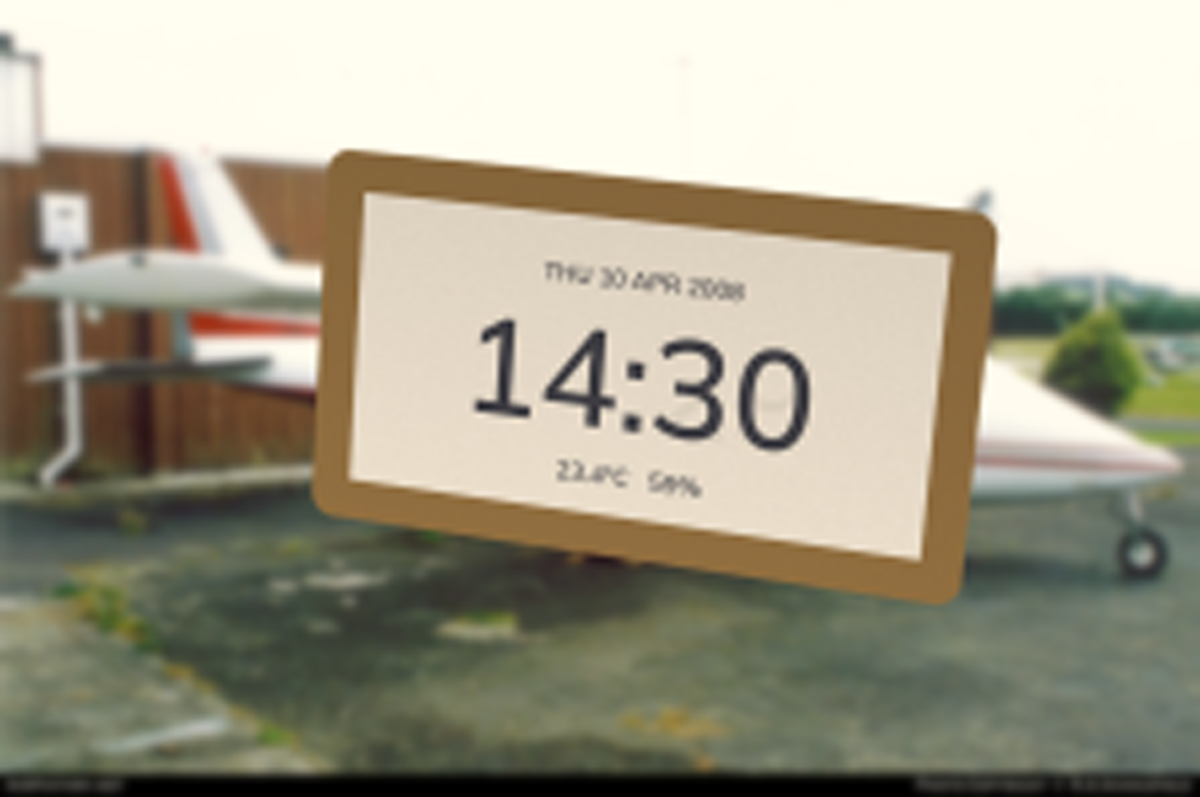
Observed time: 14:30
